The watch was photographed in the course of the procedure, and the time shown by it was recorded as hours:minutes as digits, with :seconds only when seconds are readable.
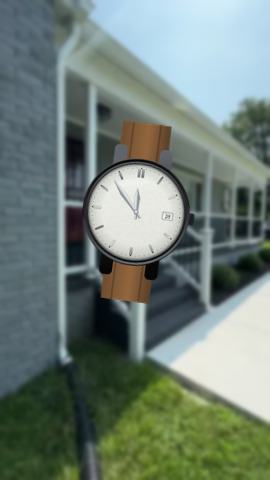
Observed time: 11:53
